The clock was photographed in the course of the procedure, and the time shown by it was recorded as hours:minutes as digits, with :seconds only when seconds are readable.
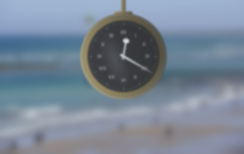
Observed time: 12:20
